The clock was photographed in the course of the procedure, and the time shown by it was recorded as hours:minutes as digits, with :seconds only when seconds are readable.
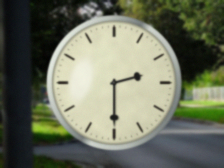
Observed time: 2:30
